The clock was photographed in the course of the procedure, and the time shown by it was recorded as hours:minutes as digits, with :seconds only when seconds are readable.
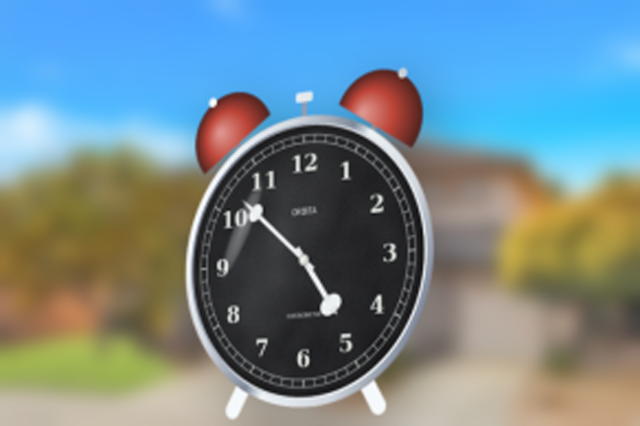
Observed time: 4:52
